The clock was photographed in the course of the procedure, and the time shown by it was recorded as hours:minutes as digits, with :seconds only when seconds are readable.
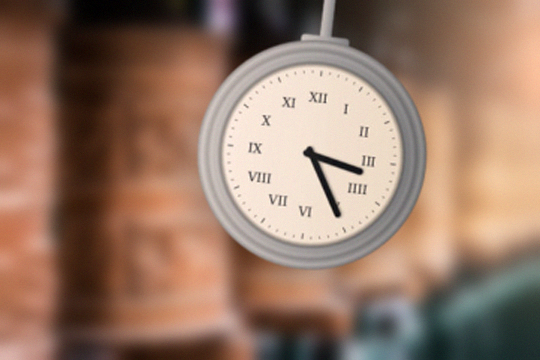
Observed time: 3:25
